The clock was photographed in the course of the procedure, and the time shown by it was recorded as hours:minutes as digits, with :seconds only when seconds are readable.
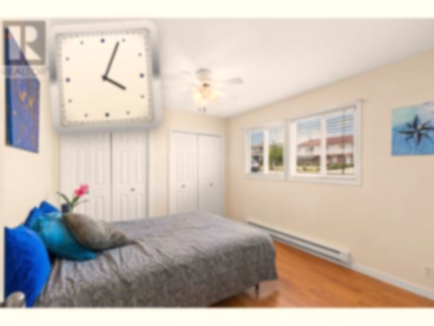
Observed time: 4:04
